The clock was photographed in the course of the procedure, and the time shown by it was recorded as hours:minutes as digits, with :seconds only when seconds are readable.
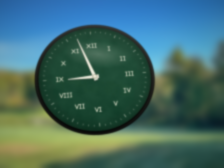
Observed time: 8:57
